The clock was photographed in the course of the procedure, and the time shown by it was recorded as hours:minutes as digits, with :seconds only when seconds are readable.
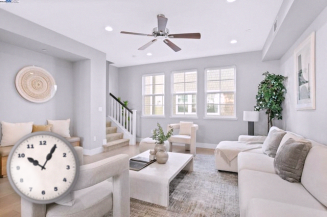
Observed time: 10:05
